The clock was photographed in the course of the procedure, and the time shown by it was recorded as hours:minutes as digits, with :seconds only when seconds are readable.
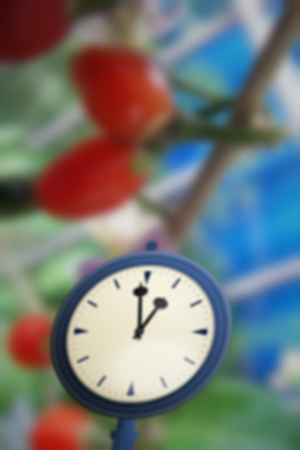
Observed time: 12:59
